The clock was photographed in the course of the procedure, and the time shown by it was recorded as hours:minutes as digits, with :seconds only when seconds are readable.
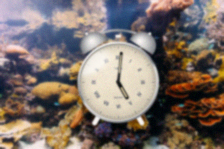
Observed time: 5:01
